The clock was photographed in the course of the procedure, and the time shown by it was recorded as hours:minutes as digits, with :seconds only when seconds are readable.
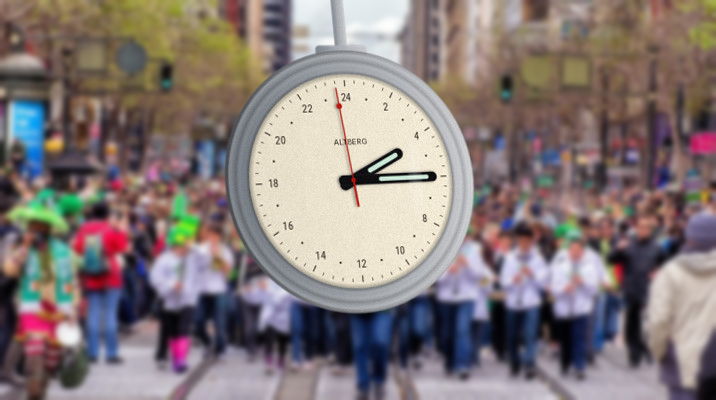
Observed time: 4:14:59
